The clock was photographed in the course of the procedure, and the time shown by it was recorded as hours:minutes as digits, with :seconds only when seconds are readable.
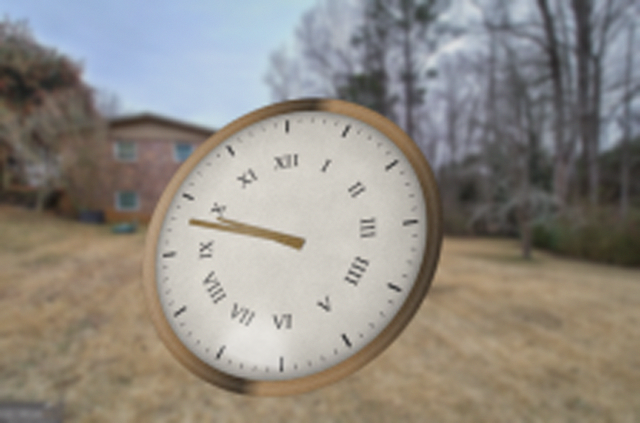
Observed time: 9:48
